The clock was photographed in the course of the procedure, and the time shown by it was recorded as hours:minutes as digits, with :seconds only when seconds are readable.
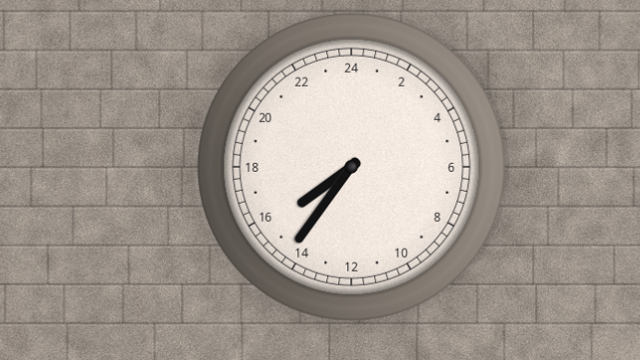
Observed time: 15:36
